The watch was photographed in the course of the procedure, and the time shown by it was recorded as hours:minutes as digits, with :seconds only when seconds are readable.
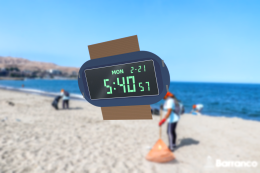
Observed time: 5:40:57
